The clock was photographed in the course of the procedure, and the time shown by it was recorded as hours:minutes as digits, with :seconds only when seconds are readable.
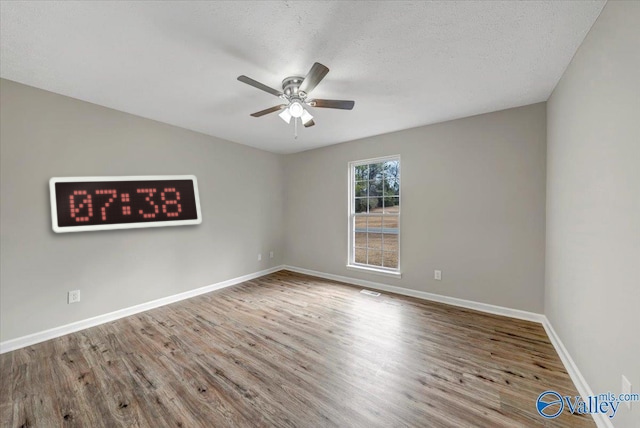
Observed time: 7:38
